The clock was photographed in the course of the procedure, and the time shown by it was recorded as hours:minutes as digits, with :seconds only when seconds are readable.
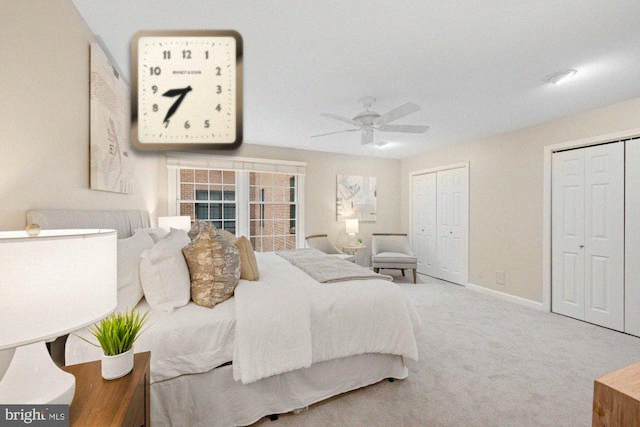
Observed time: 8:36
